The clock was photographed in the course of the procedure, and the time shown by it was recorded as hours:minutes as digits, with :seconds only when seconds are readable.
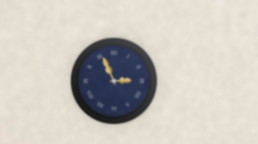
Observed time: 2:56
